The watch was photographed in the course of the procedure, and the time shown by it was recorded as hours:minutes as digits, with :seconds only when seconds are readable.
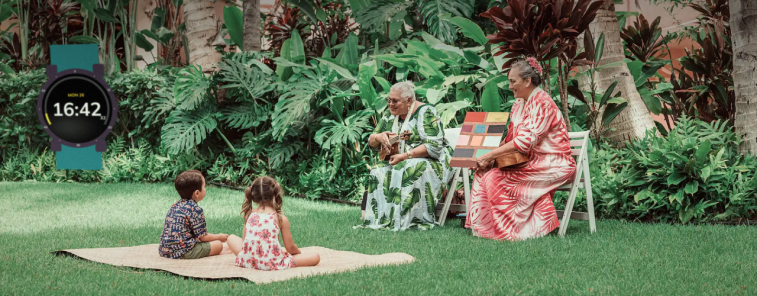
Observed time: 16:42
